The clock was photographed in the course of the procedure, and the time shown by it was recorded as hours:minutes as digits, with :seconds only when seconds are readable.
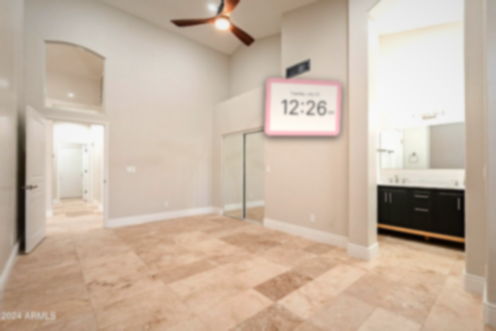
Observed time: 12:26
